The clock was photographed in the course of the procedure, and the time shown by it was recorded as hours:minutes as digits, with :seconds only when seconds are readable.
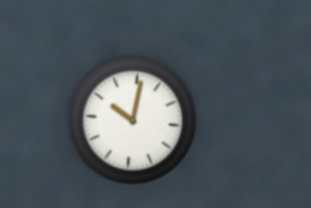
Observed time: 10:01
